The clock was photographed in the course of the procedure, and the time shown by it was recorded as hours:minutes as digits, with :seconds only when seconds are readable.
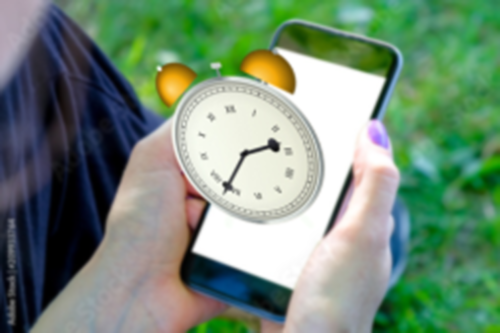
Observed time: 2:37
